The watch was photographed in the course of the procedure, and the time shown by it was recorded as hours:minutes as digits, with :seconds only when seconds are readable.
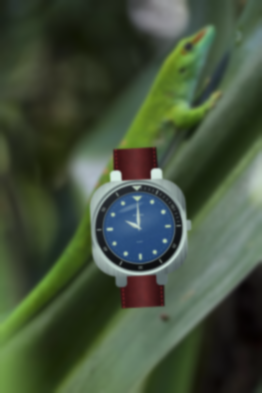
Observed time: 10:00
